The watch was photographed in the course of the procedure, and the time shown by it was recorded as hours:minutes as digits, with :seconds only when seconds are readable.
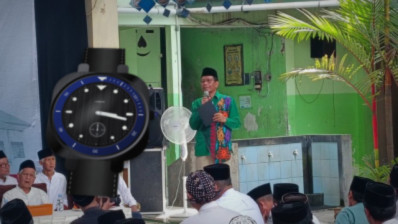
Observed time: 3:17
